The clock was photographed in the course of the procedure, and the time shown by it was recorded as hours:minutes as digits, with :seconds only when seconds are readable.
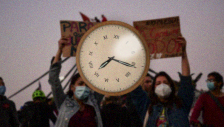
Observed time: 7:16
